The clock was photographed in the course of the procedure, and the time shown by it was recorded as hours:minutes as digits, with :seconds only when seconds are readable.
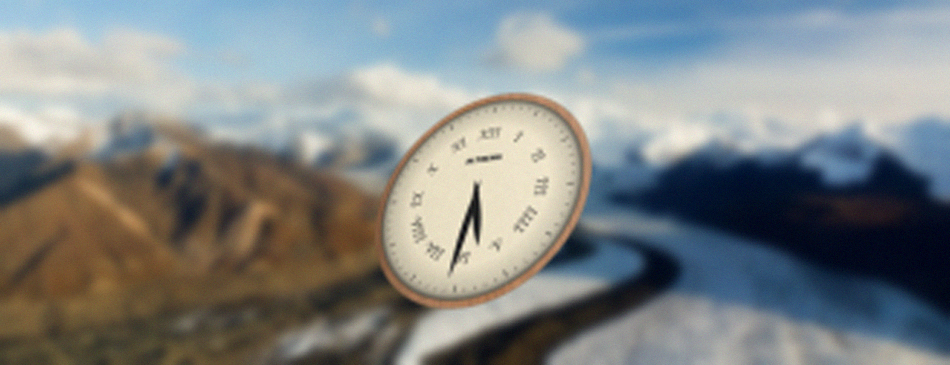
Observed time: 5:31
